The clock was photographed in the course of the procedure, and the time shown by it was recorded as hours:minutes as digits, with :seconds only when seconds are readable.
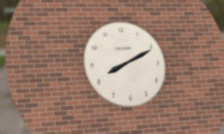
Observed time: 8:11
